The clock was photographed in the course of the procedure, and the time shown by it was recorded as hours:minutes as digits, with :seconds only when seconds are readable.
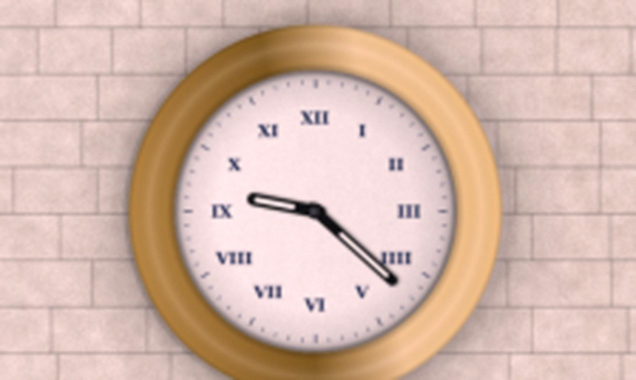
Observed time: 9:22
